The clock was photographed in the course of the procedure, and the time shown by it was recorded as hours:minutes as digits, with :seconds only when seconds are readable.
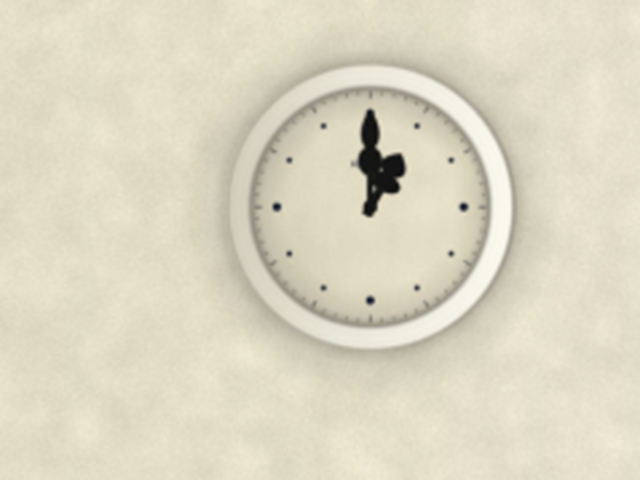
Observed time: 1:00
